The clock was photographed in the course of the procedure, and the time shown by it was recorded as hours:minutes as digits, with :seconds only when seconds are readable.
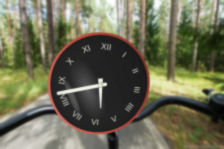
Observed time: 5:42
